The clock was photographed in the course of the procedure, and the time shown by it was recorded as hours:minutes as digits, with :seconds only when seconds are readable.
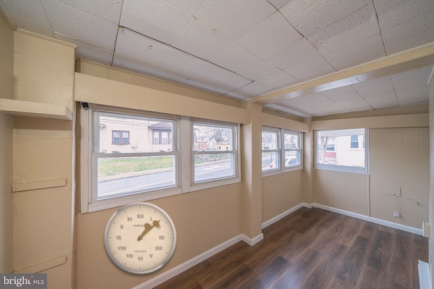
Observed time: 1:08
